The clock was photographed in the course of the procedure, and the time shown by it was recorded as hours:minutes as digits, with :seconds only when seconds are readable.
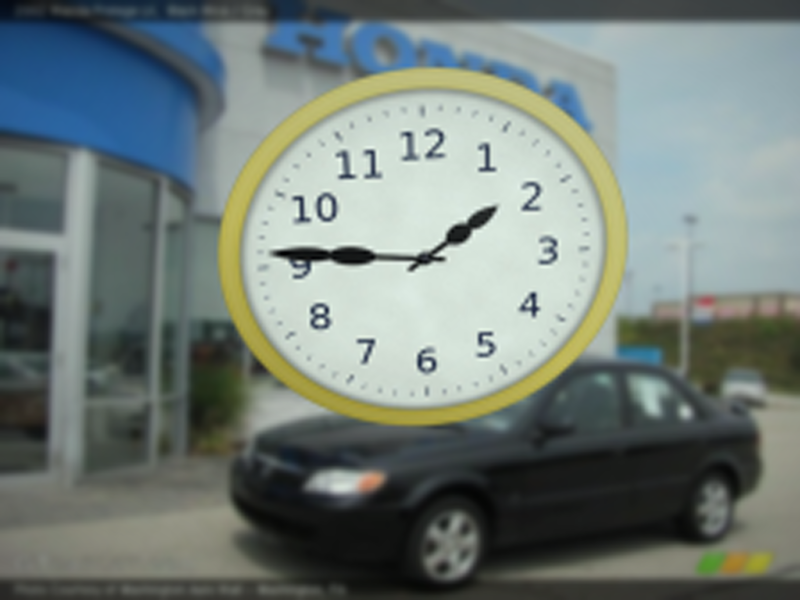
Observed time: 1:46
